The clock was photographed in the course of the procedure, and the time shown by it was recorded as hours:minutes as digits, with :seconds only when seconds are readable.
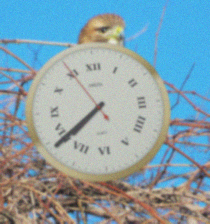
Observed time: 7:38:55
